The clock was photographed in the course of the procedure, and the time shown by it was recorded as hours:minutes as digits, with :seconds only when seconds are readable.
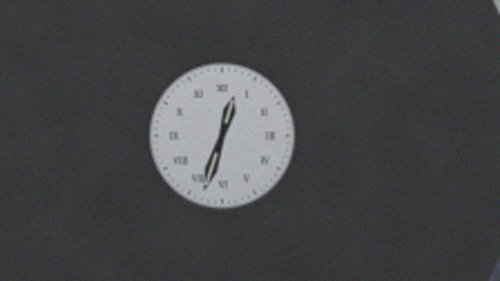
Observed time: 12:33
